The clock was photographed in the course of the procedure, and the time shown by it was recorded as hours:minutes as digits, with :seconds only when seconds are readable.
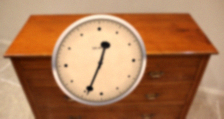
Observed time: 12:34
